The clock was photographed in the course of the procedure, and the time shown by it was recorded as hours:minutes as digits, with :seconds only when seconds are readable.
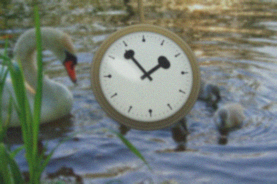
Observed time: 1:54
